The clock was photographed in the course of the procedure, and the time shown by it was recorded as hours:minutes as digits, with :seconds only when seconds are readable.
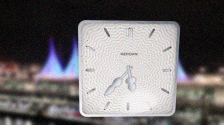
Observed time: 5:37
